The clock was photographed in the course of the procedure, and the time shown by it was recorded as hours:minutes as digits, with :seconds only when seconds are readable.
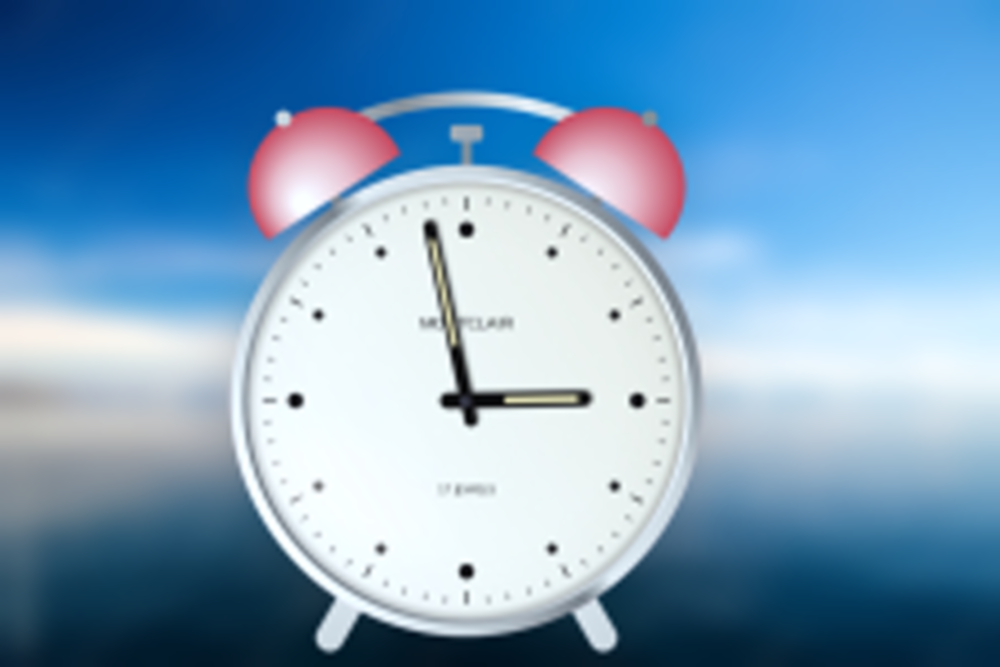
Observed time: 2:58
